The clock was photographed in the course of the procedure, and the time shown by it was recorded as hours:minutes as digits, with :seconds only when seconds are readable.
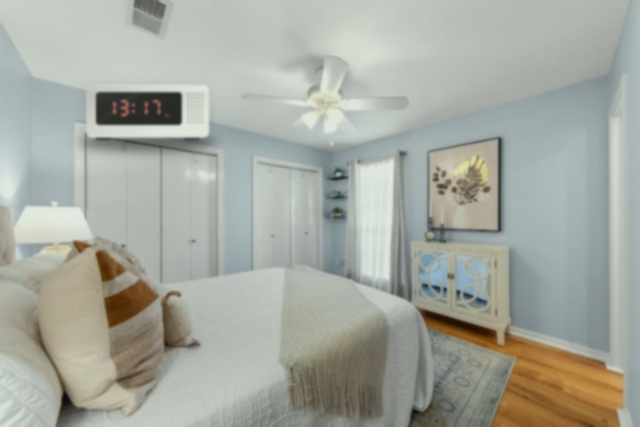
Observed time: 13:17
